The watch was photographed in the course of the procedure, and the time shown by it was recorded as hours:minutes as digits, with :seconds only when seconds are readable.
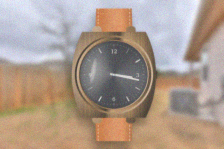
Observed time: 3:17
